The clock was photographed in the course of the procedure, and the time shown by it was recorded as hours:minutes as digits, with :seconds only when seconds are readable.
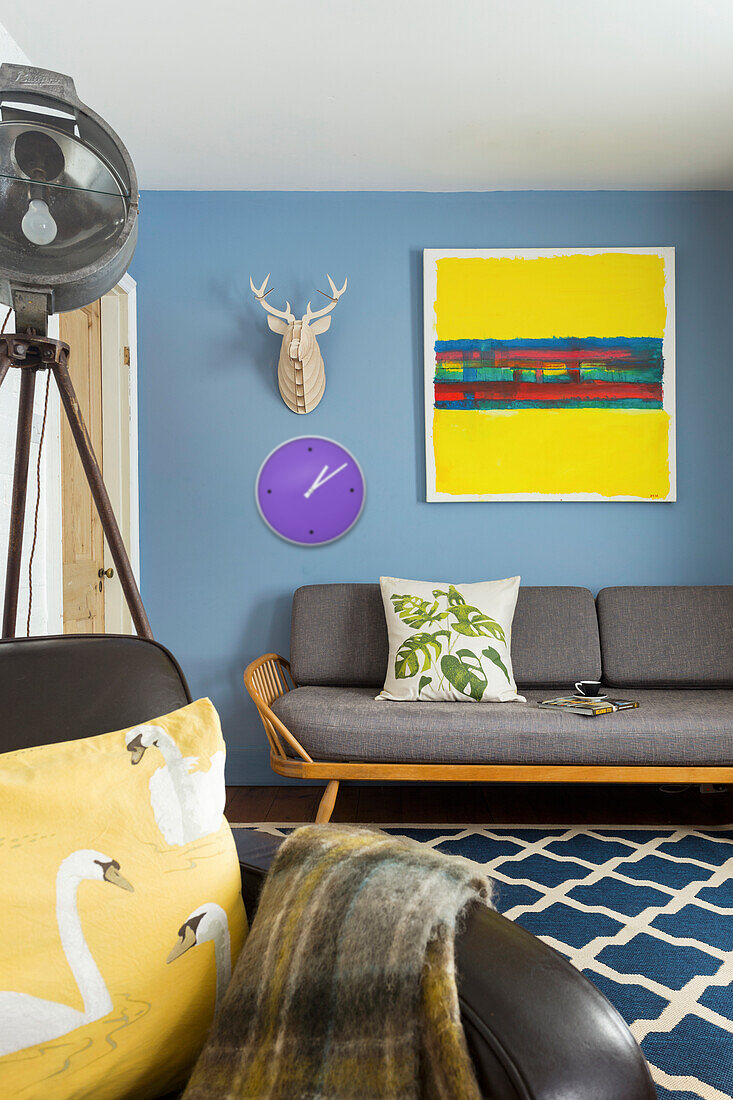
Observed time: 1:09
